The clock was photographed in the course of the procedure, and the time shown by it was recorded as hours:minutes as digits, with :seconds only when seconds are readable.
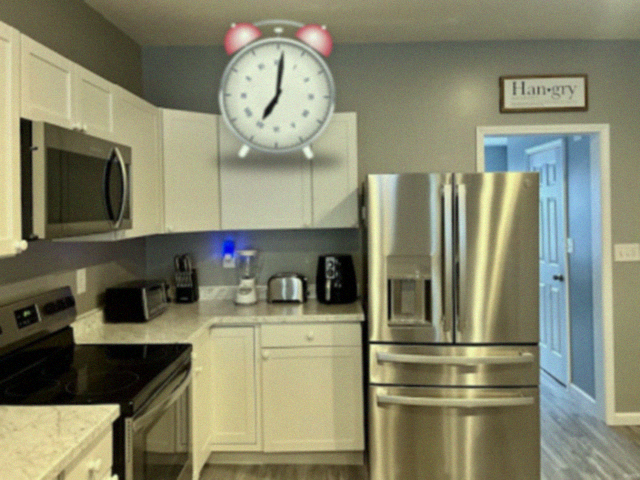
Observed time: 7:01
